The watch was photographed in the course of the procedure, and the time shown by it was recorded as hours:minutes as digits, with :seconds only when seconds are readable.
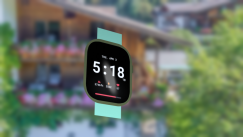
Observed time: 5:18
